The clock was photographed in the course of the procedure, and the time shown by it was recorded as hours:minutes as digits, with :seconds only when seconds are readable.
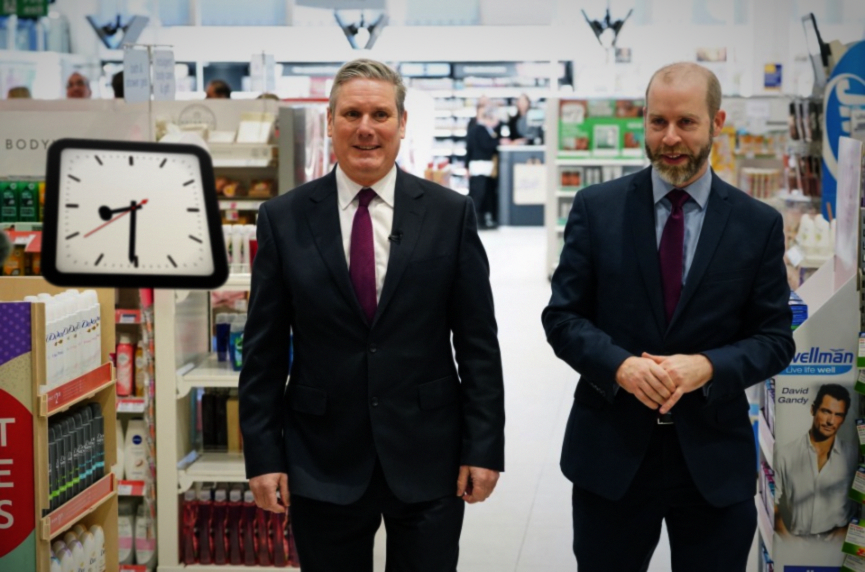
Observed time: 8:30:39
